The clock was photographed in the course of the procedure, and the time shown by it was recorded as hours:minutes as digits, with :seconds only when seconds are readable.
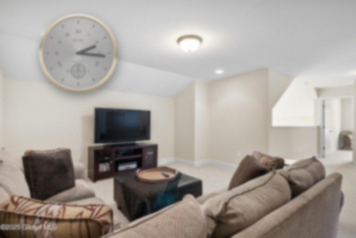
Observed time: 2:16
